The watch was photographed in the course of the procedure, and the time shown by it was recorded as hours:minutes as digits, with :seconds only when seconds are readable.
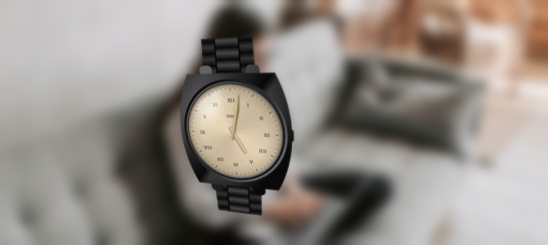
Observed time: 5:02
